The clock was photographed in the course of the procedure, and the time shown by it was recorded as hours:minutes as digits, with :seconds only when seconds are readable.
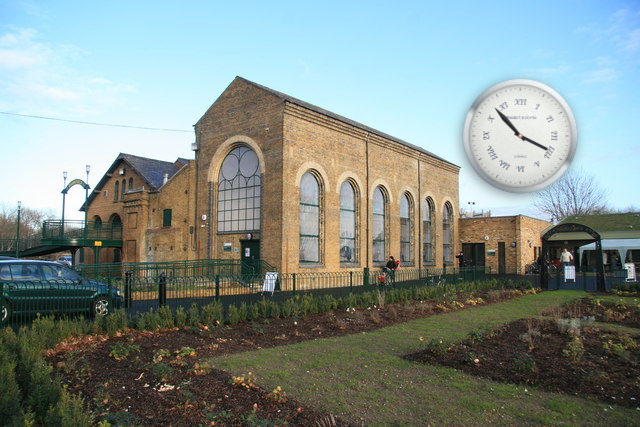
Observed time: 3:53
